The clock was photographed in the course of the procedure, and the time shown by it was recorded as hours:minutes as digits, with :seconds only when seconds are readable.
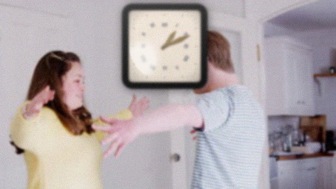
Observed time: 1:11
